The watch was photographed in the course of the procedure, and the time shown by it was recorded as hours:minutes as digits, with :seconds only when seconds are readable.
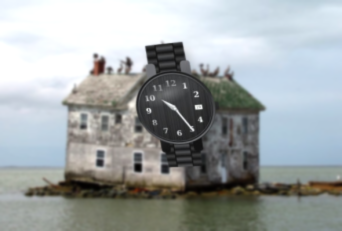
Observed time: 10:25
